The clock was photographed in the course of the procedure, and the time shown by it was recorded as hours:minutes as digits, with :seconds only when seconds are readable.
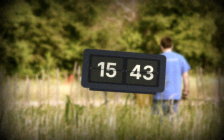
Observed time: 15:43
